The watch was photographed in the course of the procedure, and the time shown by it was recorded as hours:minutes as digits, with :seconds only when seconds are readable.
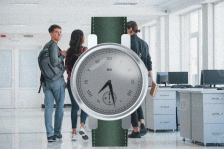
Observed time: 7:28
